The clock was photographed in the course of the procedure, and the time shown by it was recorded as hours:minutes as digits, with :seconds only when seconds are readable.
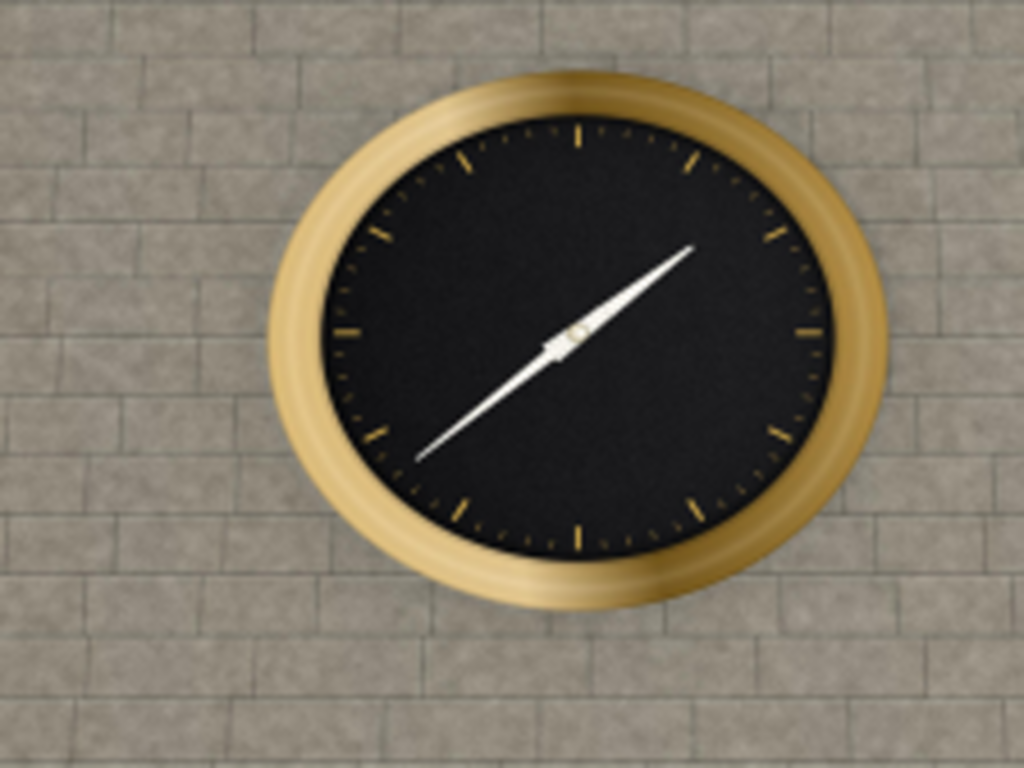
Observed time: 1:38
